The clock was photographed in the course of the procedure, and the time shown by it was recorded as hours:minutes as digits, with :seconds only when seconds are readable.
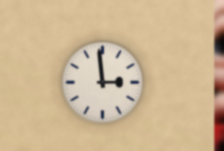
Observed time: 2:59
